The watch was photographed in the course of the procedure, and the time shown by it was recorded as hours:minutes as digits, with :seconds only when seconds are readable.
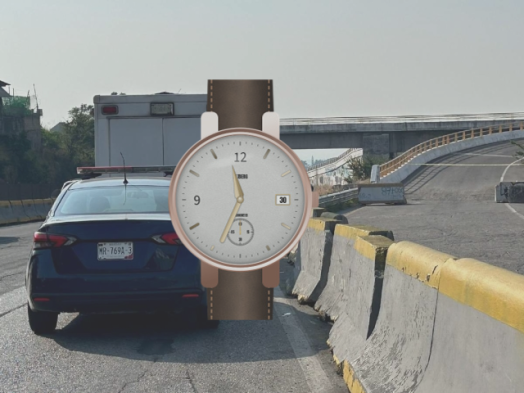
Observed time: 11:34
